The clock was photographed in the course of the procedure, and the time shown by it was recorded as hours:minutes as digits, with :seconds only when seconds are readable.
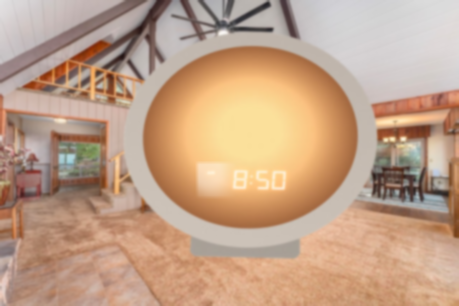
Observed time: 8:50
